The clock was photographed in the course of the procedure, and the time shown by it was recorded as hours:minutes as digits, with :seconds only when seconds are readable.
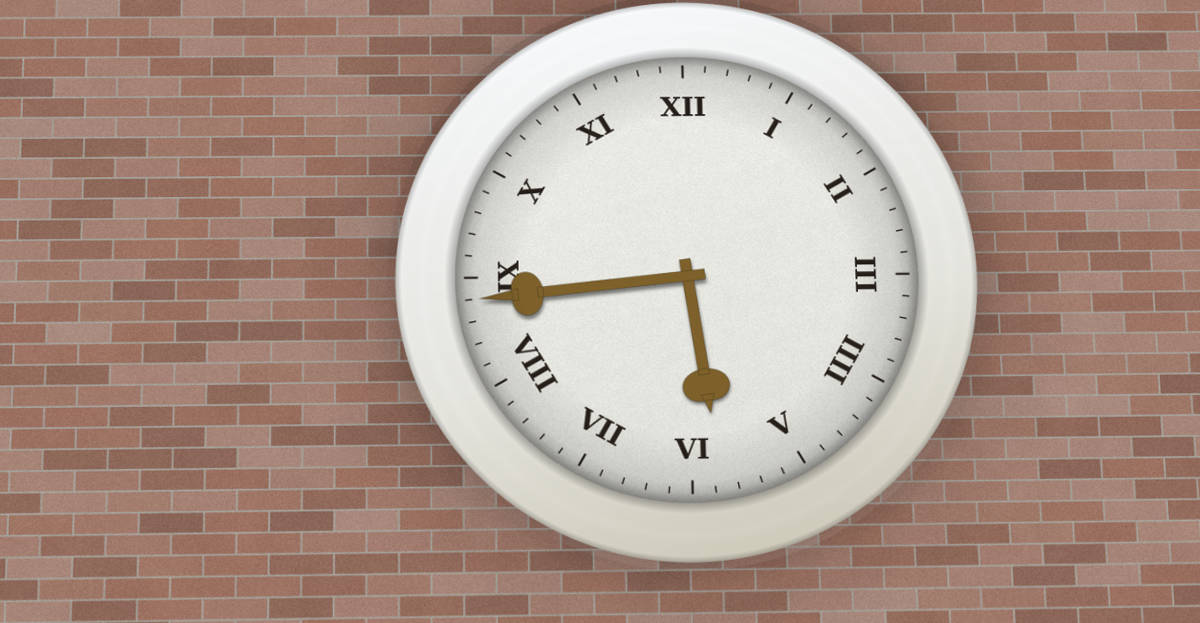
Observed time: 5:44
